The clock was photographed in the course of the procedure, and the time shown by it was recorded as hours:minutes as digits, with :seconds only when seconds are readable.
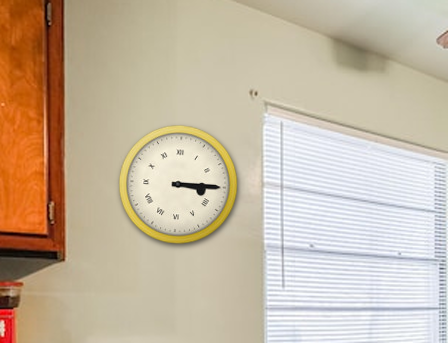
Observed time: 3:15
